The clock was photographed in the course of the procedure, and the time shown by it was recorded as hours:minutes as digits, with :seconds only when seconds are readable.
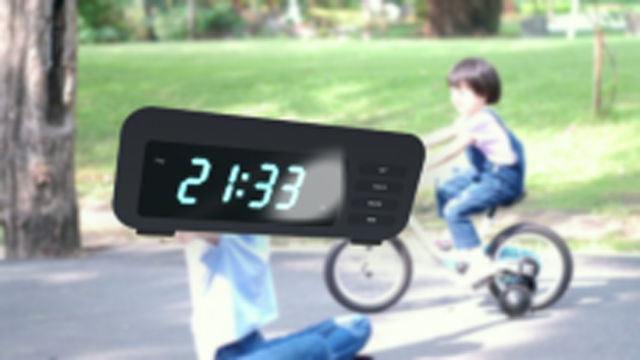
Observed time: 21:33
